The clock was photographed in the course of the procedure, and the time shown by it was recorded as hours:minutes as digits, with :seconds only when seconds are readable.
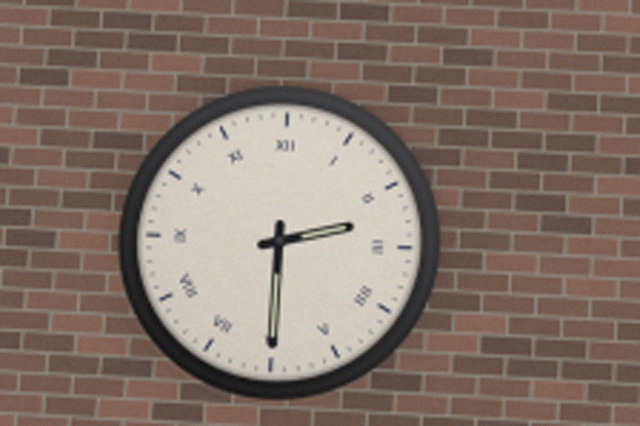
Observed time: 2:30
